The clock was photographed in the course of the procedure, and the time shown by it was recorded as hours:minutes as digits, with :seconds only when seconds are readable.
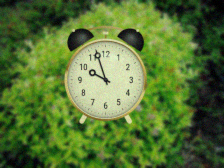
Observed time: 9:57
